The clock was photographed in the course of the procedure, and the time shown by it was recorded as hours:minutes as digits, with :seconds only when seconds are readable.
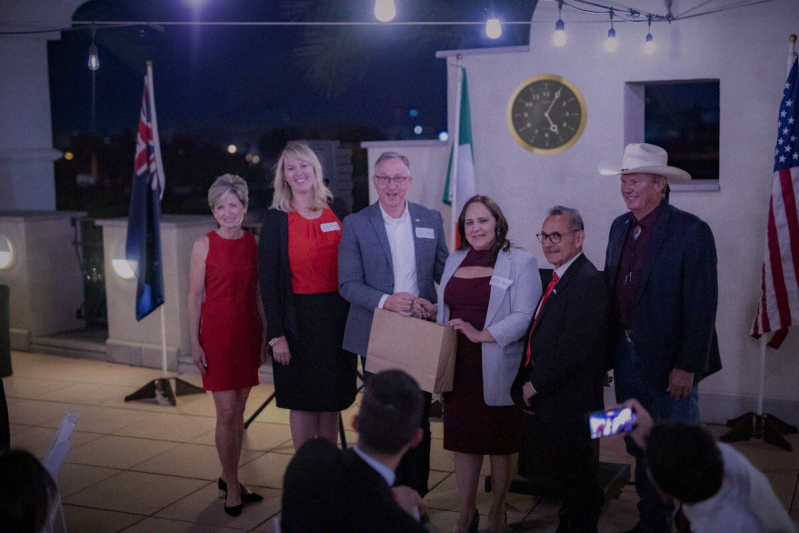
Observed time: 5:05
